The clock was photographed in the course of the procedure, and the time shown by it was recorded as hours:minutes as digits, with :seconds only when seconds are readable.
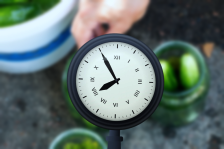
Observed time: 7:55
